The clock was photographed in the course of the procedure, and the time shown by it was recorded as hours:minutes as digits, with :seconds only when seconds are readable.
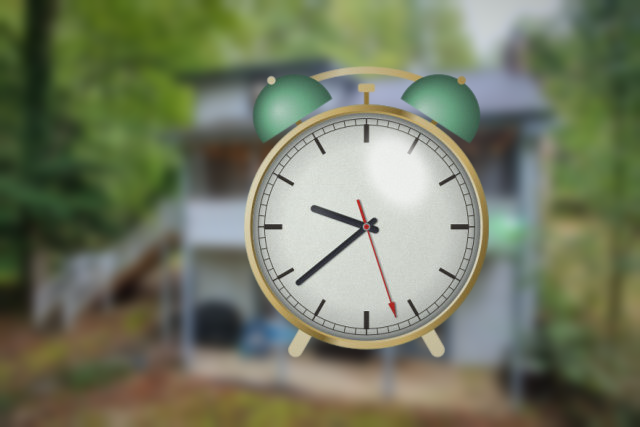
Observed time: 9:38:27
